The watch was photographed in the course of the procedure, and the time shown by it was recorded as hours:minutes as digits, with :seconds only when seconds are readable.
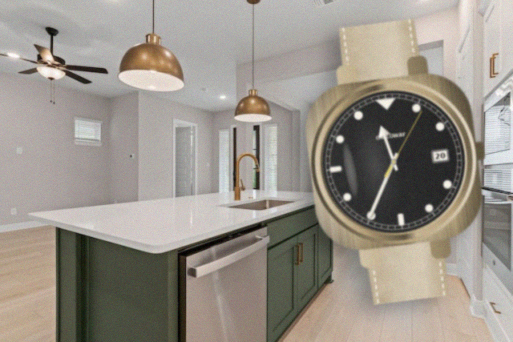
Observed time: 11:35:06
